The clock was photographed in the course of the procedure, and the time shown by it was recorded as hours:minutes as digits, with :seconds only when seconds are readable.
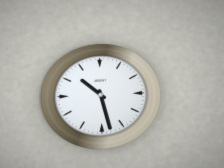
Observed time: 10:28
